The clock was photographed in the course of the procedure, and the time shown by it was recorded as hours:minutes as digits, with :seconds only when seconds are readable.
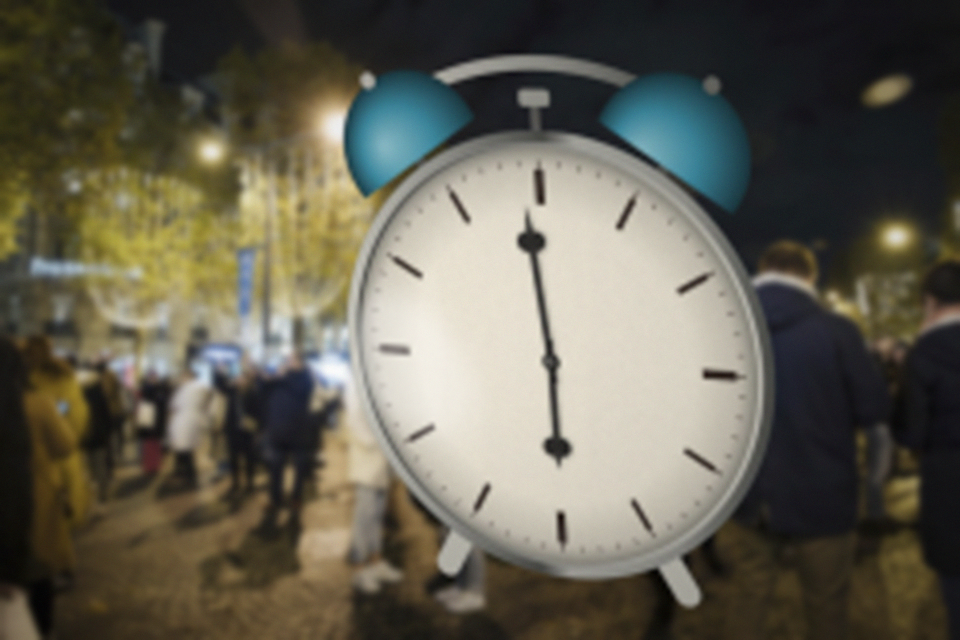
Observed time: 5:59
